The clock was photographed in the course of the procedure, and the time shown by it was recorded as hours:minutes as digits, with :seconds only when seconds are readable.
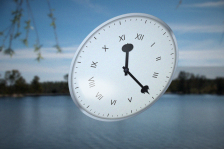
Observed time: 11:20
